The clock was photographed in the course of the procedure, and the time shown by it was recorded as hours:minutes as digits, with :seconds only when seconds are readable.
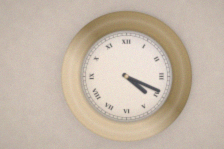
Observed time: 4:19
